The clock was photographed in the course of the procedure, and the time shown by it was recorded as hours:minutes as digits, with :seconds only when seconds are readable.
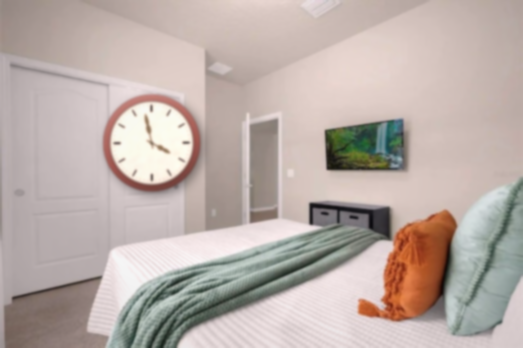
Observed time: 3:58
